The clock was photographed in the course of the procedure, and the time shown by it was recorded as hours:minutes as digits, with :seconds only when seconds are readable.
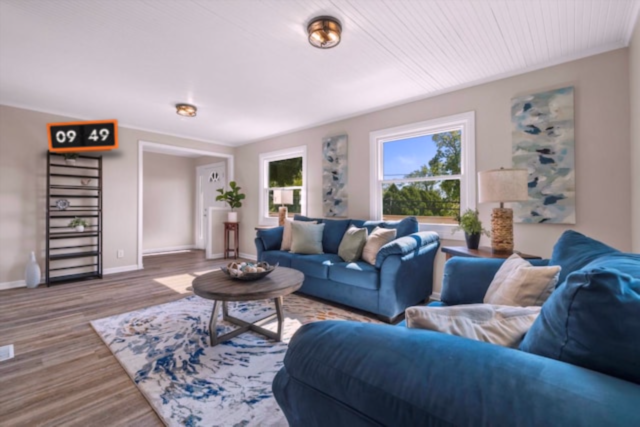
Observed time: 9:49
